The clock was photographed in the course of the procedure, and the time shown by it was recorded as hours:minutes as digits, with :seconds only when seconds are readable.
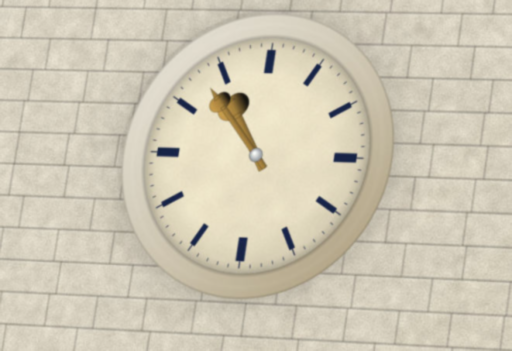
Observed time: 10:53
